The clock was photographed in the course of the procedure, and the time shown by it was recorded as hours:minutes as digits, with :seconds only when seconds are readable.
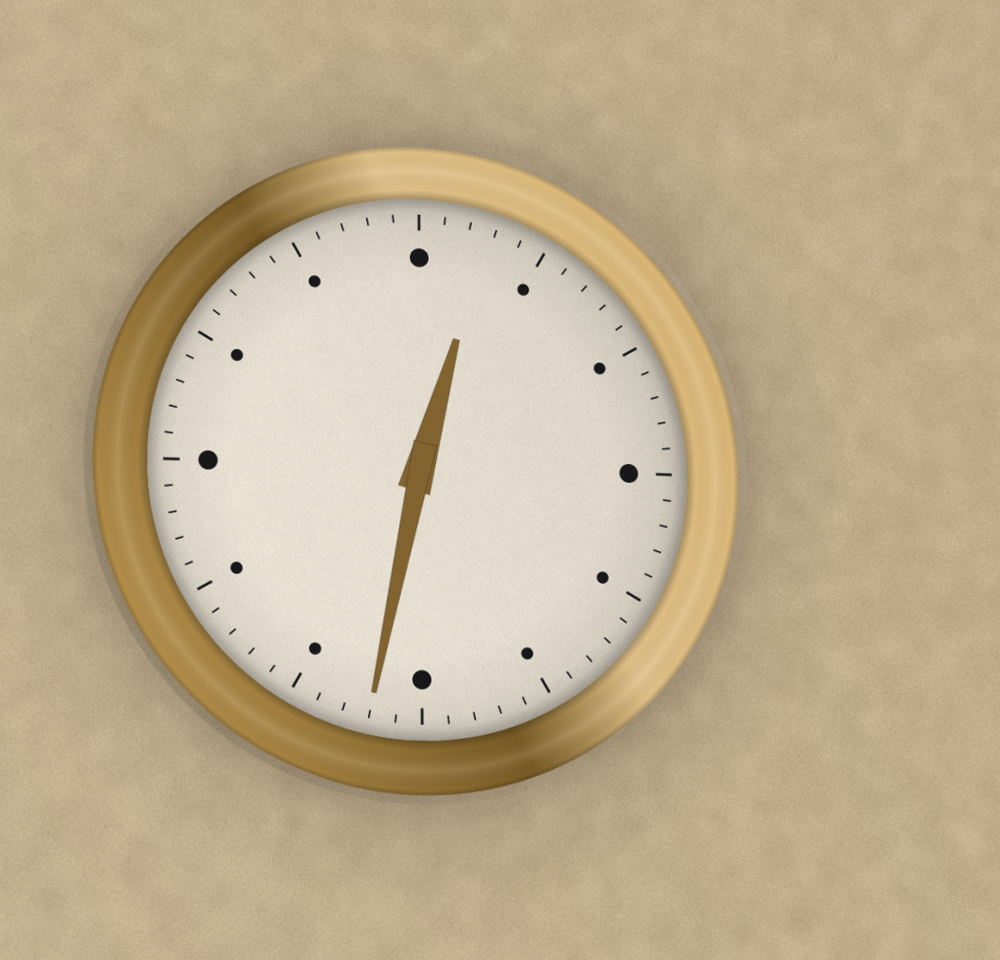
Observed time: 12:32
